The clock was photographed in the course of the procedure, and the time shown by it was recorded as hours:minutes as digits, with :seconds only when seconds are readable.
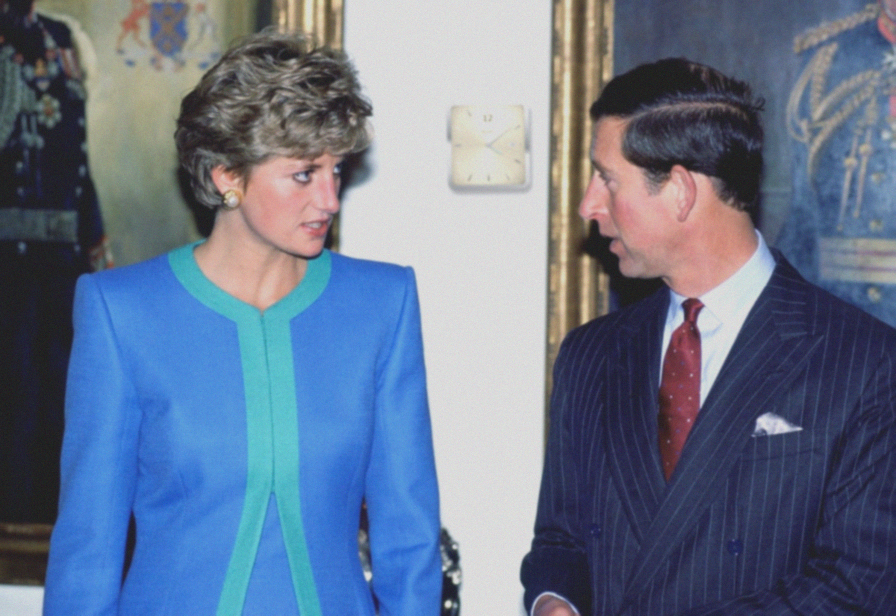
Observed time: 4:09
